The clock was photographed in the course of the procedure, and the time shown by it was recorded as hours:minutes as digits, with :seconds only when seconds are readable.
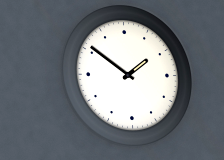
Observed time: 1:51
